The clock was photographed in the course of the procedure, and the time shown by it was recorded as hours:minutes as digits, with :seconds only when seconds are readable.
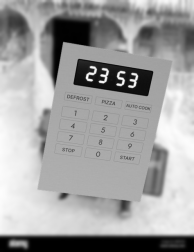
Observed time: 23:53
